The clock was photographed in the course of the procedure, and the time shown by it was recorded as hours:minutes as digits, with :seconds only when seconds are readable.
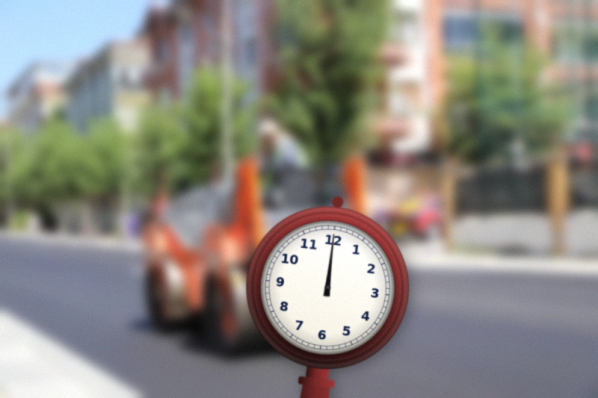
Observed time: 12:00
